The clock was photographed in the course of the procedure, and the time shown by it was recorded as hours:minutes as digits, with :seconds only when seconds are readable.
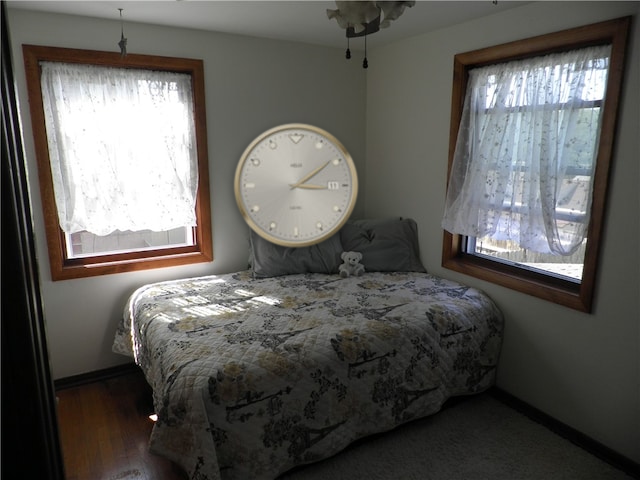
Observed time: 3:09
